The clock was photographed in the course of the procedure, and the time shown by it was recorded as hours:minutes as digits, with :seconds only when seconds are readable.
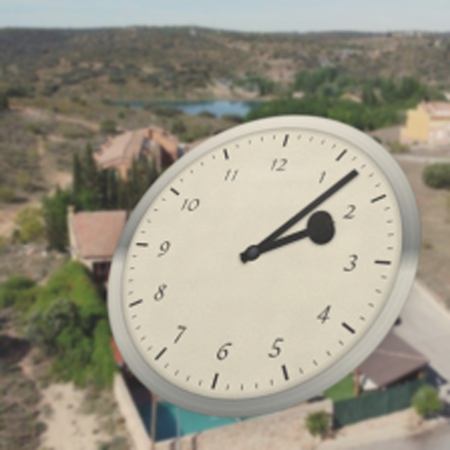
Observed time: 2:07
